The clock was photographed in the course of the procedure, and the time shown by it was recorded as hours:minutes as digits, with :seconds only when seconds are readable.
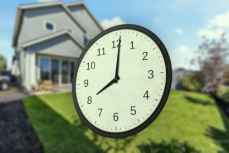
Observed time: 8:01
